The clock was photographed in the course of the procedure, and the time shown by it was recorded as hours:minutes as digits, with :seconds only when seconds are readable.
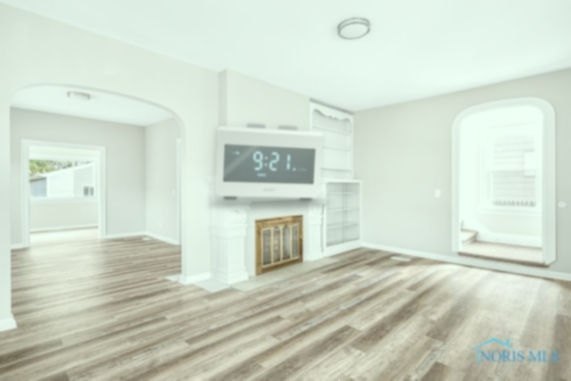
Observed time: 9:21
